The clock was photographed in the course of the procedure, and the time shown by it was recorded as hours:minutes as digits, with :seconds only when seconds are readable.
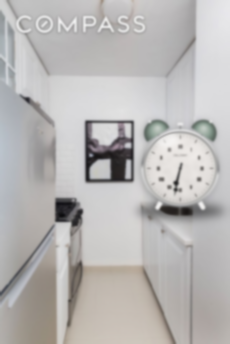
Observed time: 6:32
